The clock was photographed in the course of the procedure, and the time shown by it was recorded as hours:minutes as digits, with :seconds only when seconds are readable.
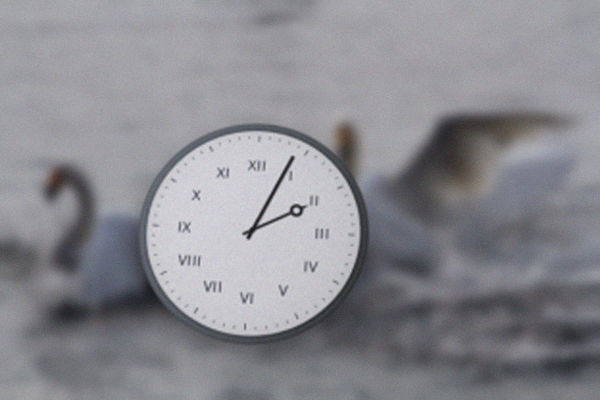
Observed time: 2:04
